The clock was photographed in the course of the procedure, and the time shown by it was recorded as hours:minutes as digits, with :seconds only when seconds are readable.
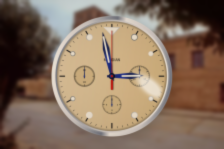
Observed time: 2:58
